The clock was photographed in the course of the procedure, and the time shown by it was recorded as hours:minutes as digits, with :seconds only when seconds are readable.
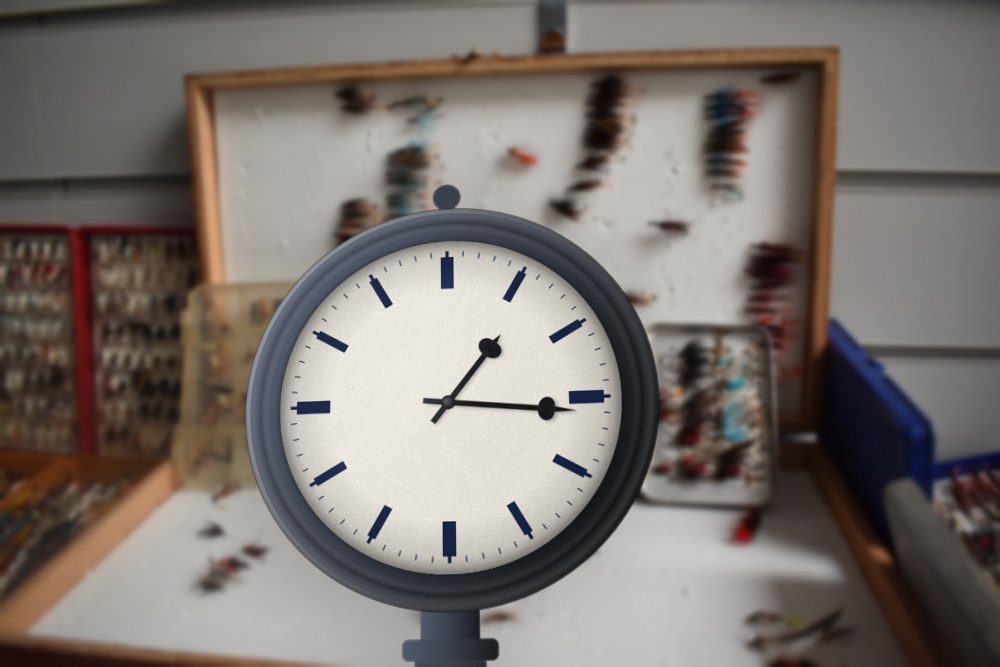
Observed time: 1:16
